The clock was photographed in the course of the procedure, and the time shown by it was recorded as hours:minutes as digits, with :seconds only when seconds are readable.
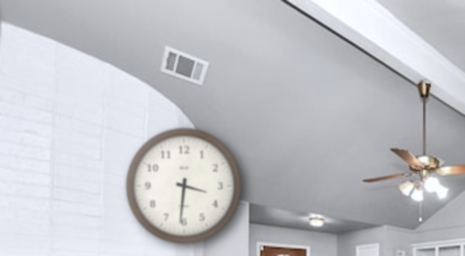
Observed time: 3:31
